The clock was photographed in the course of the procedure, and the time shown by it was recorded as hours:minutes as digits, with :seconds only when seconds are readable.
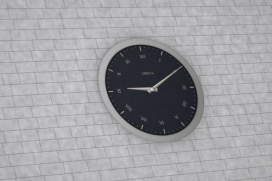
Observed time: 9:10
